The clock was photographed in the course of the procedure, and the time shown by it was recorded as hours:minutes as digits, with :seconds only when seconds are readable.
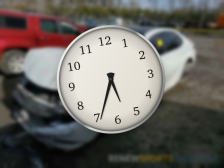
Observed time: 5:34
